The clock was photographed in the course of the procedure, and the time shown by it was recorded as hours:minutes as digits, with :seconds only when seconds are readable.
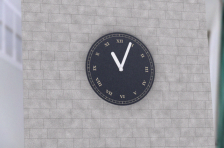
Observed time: 11:04
